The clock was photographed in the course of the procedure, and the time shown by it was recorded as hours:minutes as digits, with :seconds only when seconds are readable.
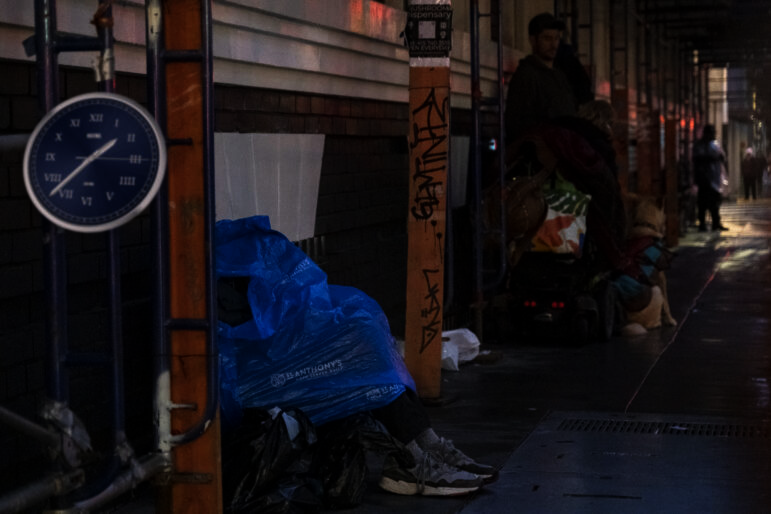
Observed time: 1:37:15
